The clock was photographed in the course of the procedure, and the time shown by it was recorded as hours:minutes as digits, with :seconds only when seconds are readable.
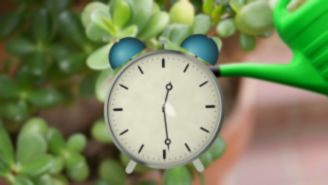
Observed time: 12:29
